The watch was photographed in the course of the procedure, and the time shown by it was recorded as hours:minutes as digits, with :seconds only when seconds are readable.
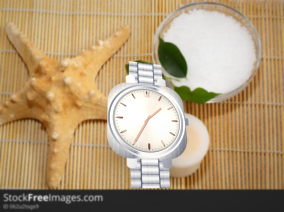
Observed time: 1:35
